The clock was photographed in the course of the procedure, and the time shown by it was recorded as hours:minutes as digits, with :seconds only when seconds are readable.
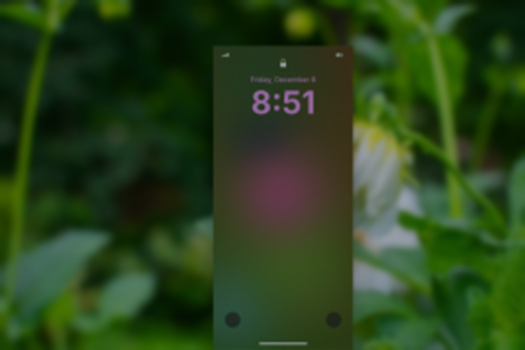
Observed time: 8:51
